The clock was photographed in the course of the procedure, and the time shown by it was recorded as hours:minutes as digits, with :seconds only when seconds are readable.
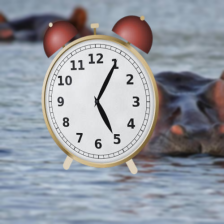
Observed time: 5:05
